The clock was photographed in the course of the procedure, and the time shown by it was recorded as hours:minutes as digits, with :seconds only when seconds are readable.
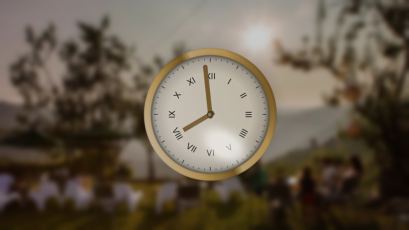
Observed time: 7:59
